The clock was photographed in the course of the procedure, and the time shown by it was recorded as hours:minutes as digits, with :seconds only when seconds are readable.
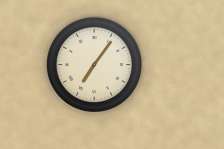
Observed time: 7:06
